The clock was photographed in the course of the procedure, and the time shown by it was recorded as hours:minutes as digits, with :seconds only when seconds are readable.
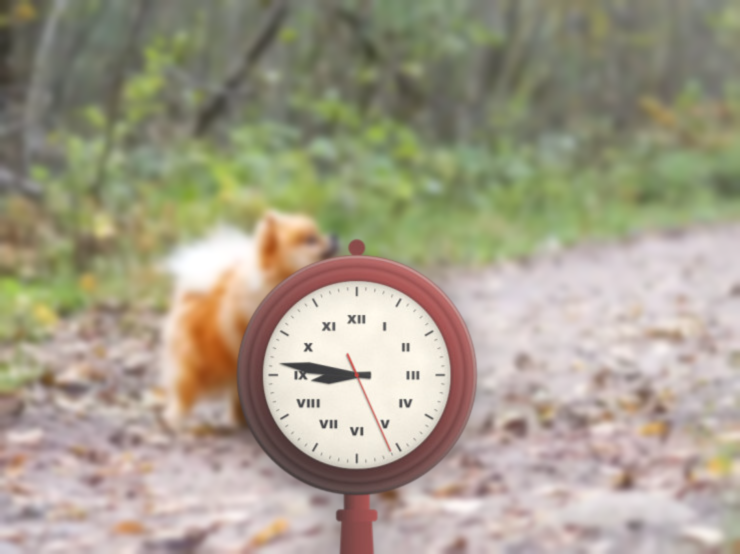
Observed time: 8:46:26
